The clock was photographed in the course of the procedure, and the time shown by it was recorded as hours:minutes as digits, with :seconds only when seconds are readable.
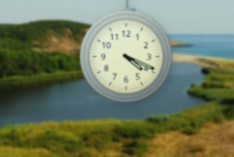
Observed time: 4:19
